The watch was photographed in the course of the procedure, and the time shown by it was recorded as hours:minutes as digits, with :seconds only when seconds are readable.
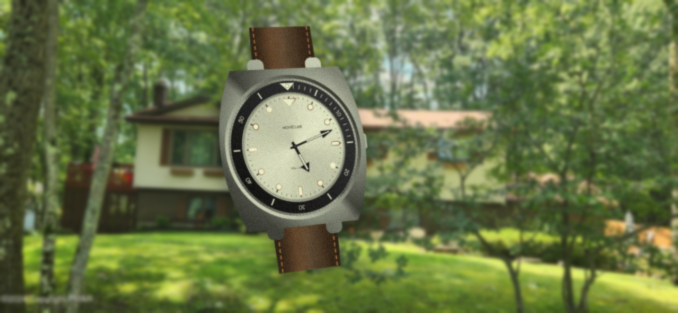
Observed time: 5:12
